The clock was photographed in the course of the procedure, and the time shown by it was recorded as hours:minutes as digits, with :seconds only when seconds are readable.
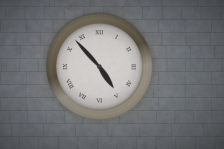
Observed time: 4:53
